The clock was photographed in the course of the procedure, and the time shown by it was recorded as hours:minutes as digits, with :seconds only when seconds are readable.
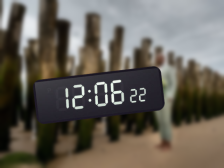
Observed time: 12:06:22
